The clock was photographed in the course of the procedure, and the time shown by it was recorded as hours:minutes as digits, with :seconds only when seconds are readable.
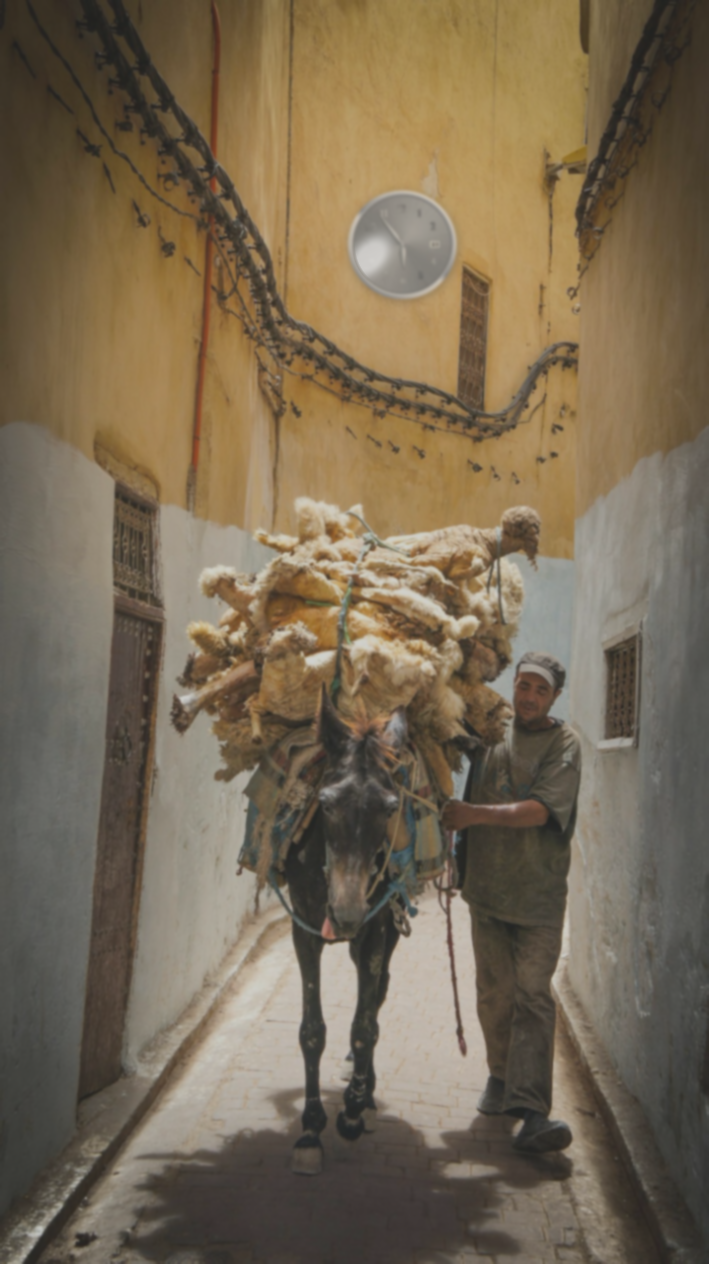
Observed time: 5:54
